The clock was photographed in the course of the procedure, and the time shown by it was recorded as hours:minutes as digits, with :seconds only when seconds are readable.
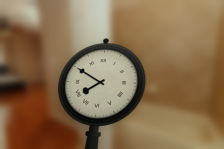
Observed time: 7:50
